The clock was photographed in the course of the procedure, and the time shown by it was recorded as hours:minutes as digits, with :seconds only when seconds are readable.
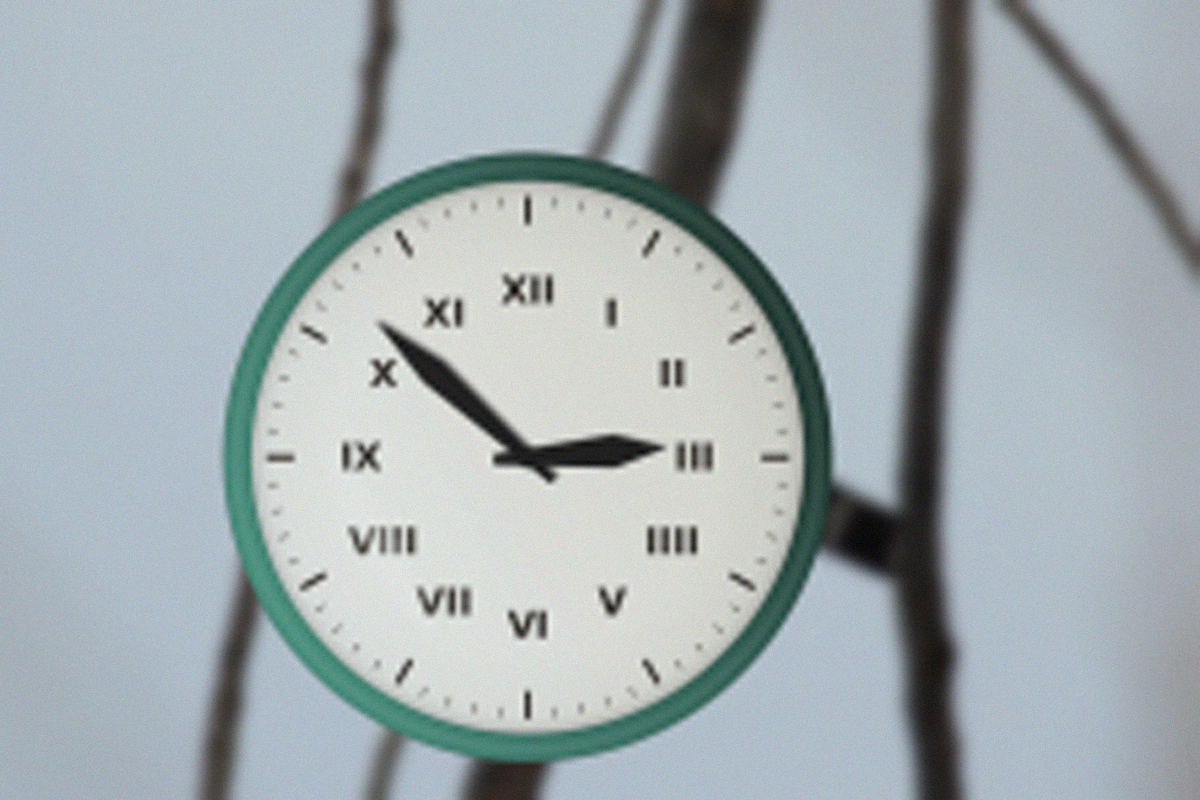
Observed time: 2:52
